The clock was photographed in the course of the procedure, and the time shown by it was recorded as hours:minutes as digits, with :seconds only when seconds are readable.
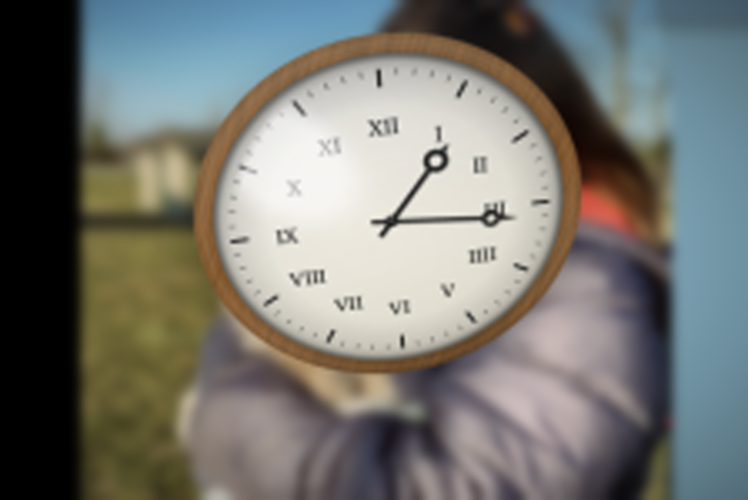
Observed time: 1:16
